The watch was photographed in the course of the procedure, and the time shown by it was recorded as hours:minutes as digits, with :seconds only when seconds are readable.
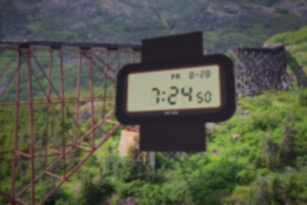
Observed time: 7:24
